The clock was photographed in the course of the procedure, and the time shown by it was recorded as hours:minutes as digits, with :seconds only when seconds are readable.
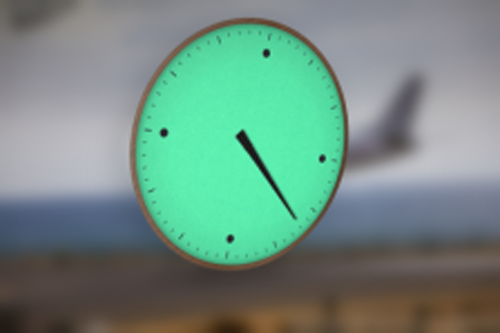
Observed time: 4:22
